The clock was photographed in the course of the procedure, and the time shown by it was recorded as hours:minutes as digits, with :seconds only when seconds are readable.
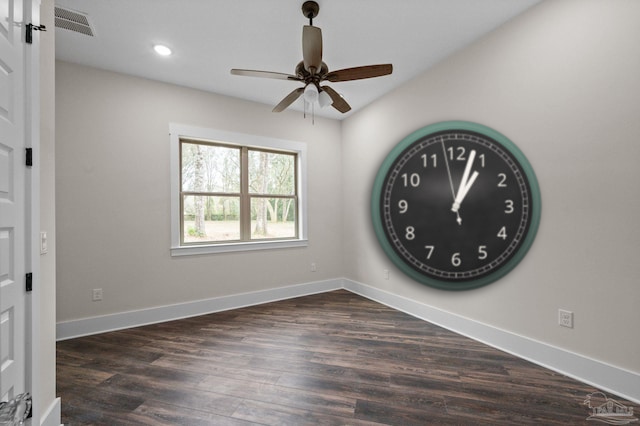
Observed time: 1:02:58
